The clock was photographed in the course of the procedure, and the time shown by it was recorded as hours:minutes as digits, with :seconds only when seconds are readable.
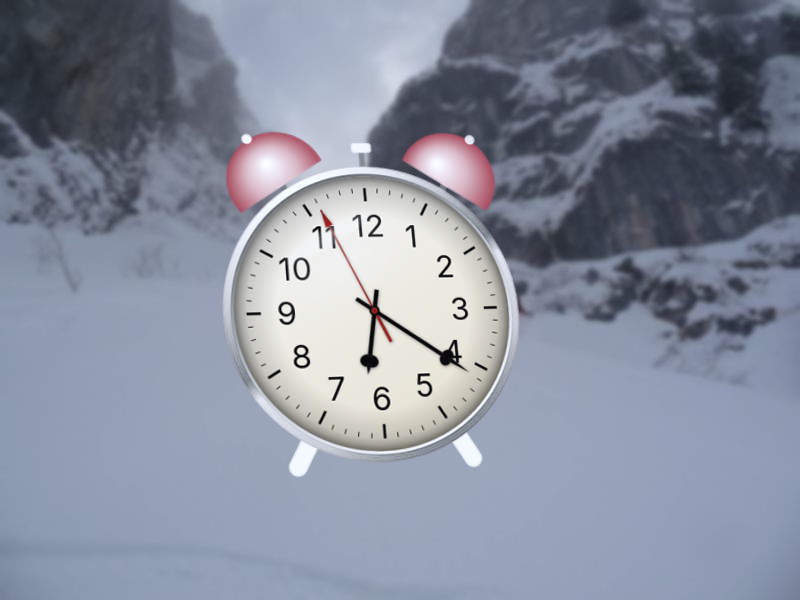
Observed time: 6:20:56
